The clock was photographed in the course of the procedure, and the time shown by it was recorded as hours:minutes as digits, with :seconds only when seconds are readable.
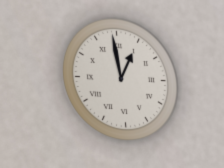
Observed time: 12:59
